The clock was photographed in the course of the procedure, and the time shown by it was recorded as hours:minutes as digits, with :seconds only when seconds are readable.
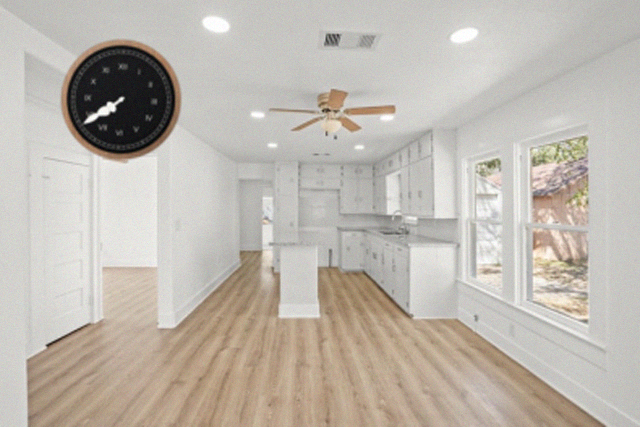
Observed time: 7:39
